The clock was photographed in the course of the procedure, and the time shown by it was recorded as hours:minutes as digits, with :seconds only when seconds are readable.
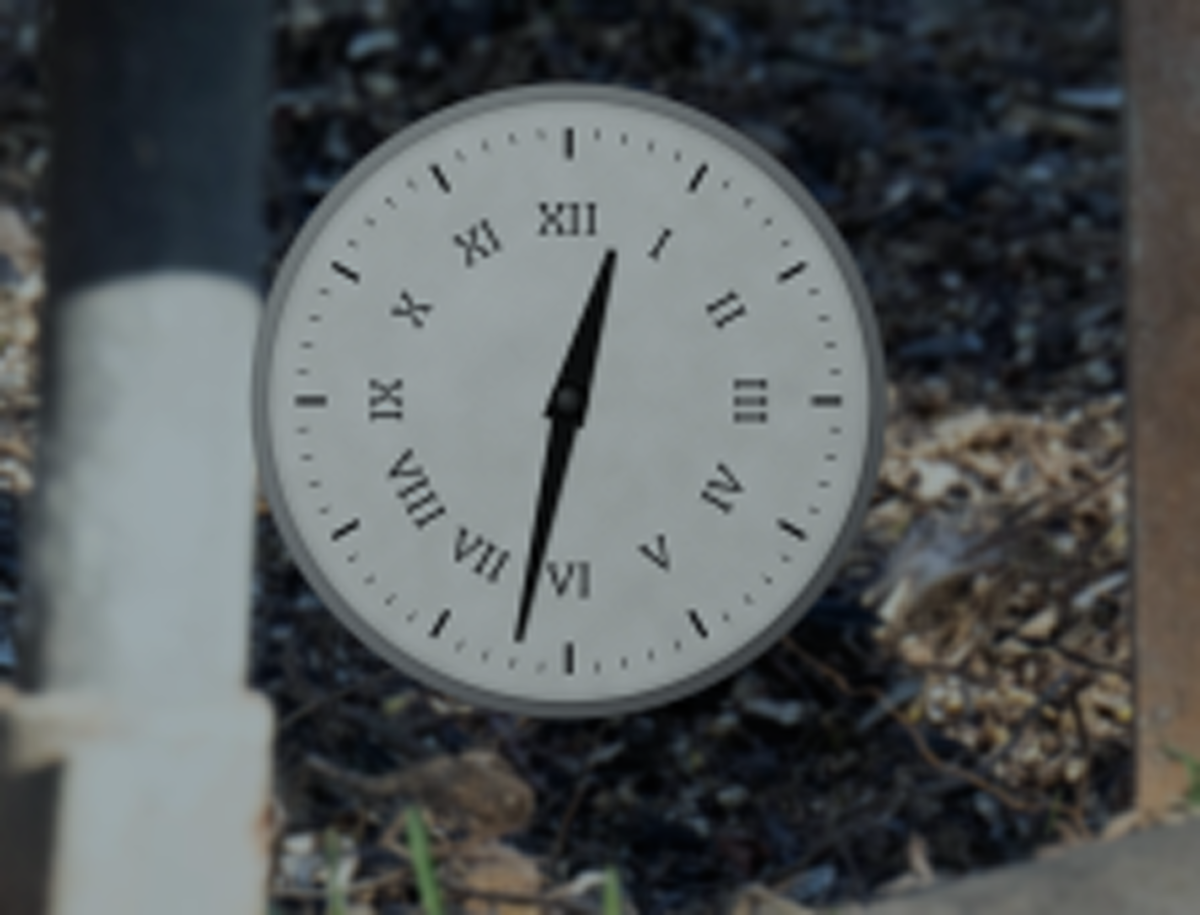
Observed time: 12:32
